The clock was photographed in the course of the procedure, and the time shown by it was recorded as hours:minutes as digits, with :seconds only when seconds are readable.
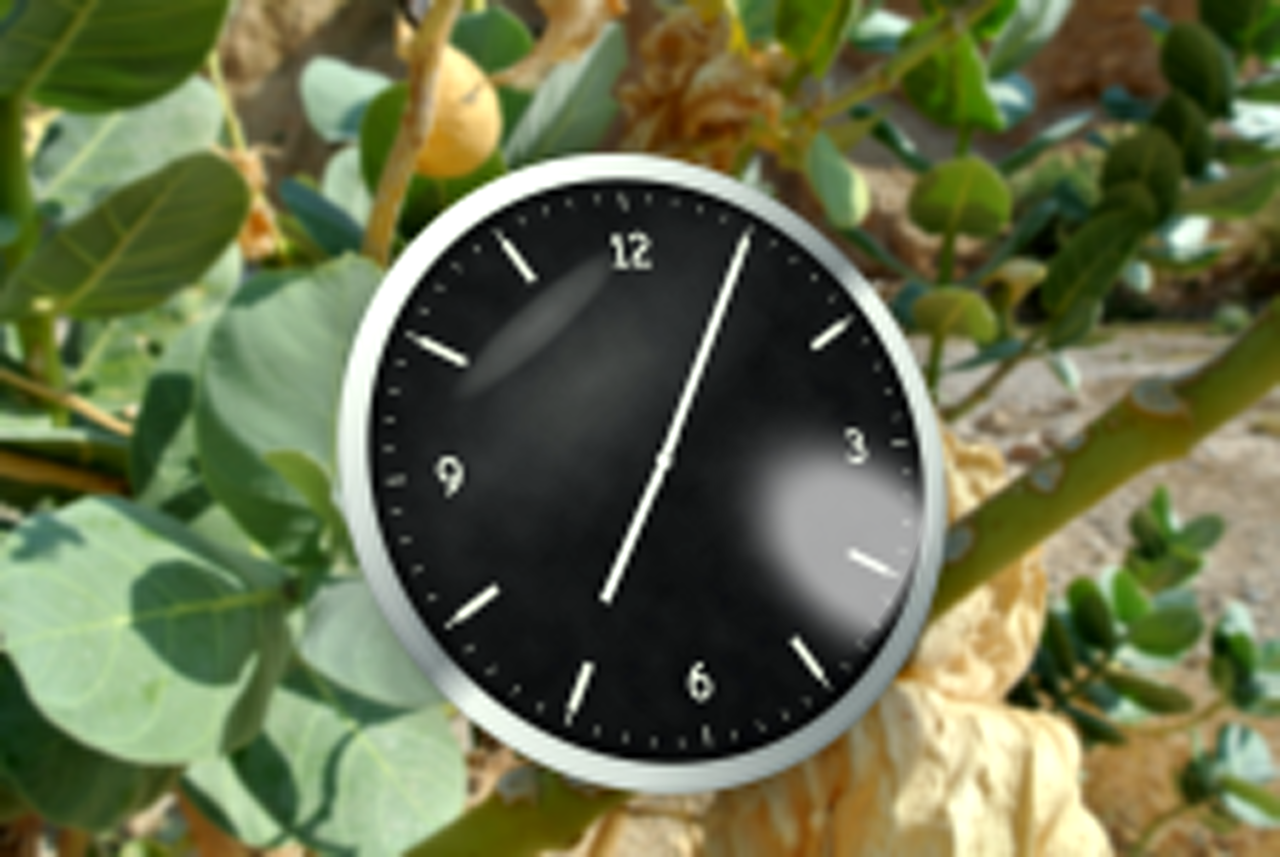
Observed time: 7:05
